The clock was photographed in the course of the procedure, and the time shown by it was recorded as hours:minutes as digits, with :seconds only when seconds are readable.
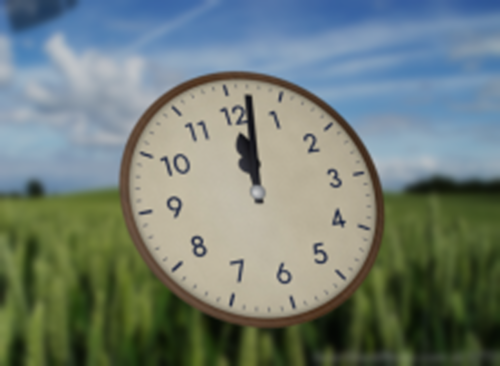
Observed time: 12:02
